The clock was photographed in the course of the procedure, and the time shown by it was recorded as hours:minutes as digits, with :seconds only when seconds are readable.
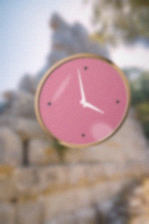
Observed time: 3:58
